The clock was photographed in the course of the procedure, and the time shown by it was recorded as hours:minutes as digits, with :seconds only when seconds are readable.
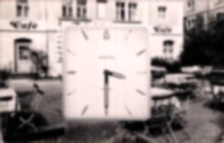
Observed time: 3:30
